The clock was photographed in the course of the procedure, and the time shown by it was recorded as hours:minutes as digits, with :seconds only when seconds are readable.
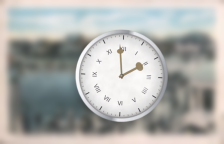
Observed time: 1:59
